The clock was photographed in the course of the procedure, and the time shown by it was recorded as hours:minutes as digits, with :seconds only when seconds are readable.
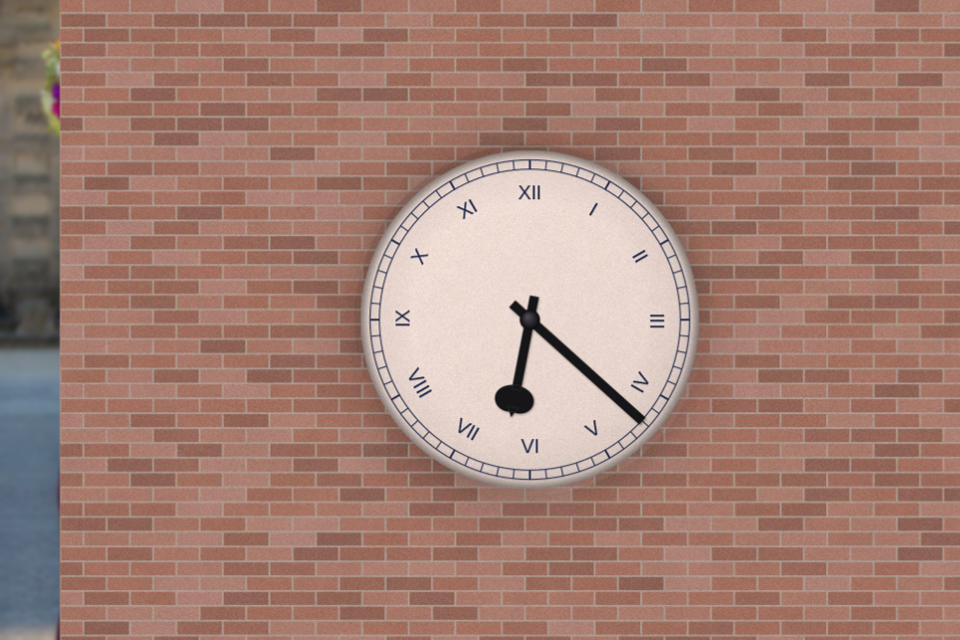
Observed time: 6:22
